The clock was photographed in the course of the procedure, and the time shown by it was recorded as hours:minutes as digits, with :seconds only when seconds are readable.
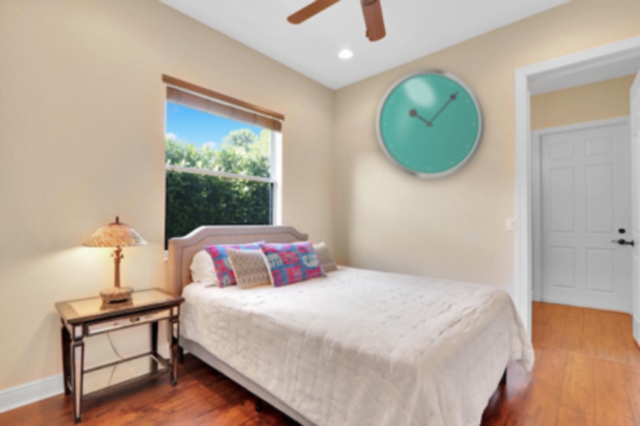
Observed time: 10:07
